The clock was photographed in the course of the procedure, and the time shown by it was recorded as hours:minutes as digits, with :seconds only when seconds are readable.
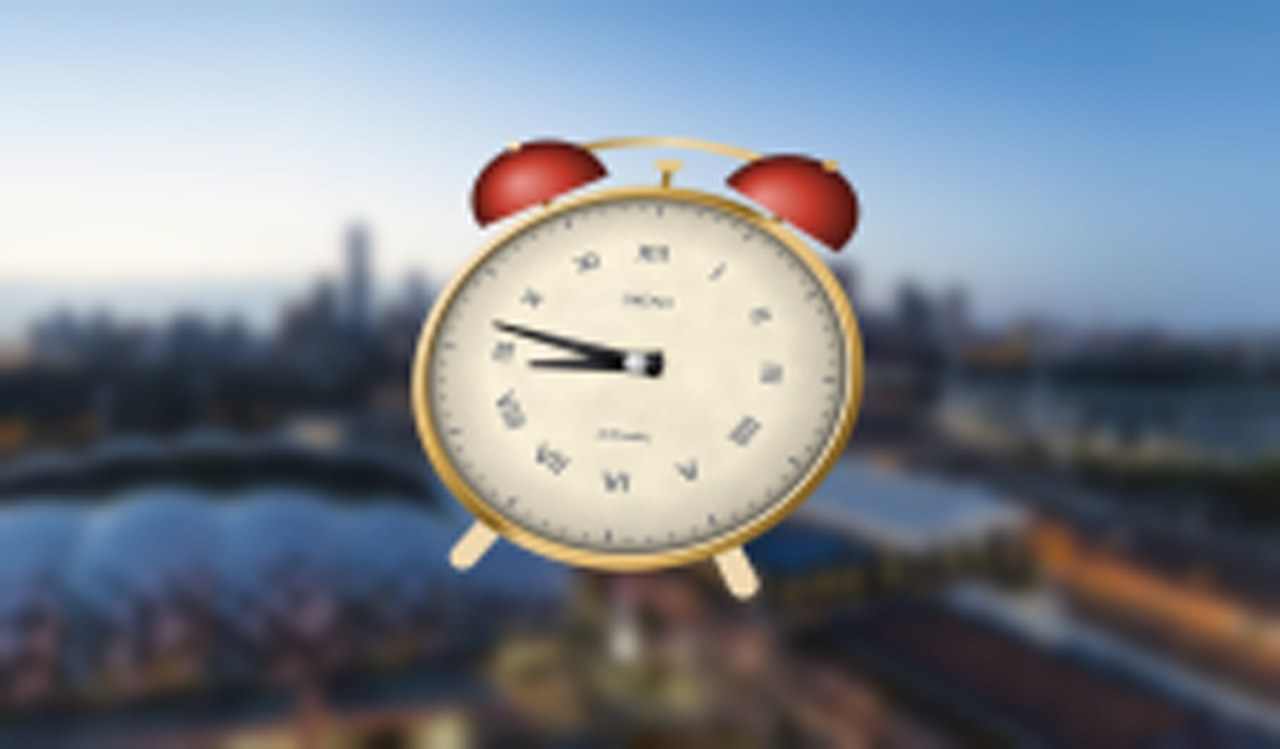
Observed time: 8:47
